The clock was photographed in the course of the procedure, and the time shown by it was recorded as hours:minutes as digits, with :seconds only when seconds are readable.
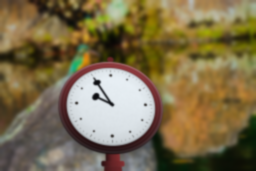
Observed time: 9:55
